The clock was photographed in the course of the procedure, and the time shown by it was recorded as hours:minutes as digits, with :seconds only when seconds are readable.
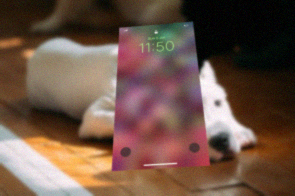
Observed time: 11:50
